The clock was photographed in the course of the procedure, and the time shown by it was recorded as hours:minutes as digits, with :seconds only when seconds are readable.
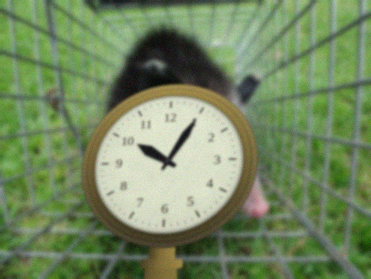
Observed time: 10:05
